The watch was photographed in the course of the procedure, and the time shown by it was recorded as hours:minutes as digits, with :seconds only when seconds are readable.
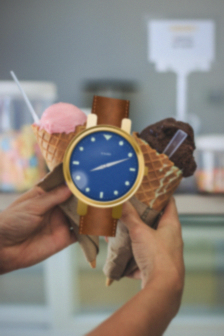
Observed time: 8:11
